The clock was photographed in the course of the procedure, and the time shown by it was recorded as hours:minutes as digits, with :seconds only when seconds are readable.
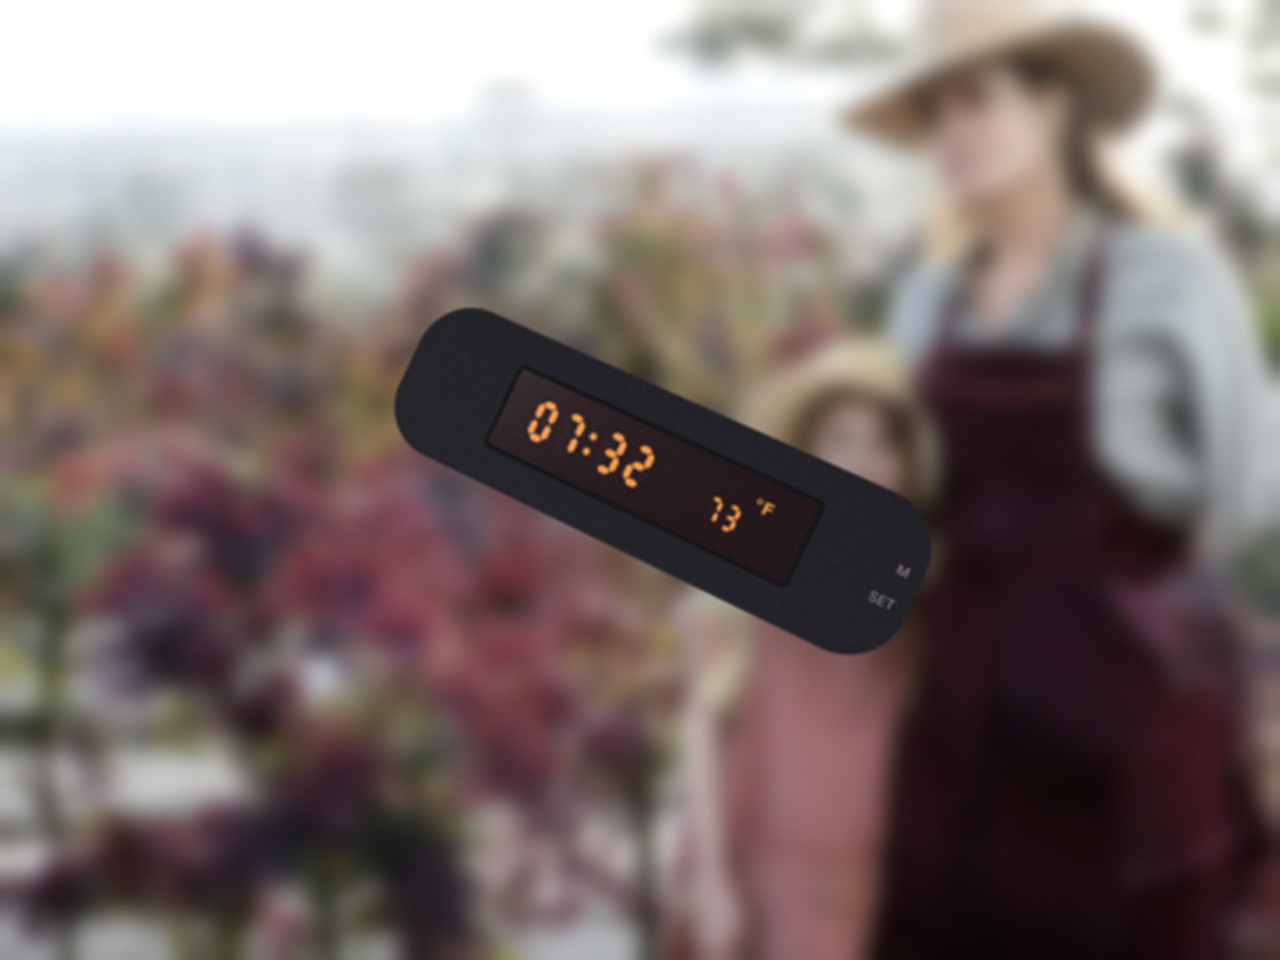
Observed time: 7:32
